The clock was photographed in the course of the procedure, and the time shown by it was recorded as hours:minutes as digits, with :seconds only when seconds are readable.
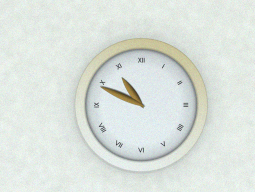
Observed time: 10:49
